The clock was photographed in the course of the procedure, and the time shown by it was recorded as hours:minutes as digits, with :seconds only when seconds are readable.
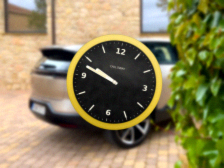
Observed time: 9:48
